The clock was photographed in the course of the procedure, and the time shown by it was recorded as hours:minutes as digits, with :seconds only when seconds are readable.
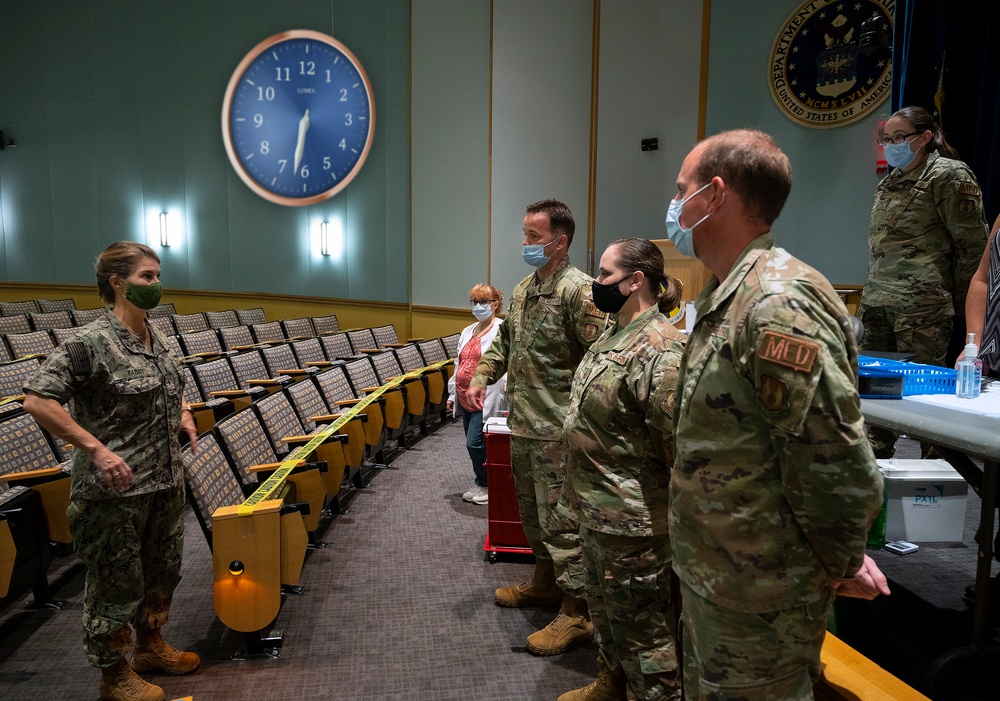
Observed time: 6:32
